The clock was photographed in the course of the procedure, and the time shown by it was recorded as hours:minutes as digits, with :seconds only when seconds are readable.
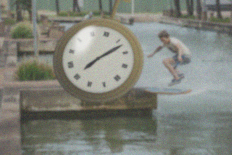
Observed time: 7:07
